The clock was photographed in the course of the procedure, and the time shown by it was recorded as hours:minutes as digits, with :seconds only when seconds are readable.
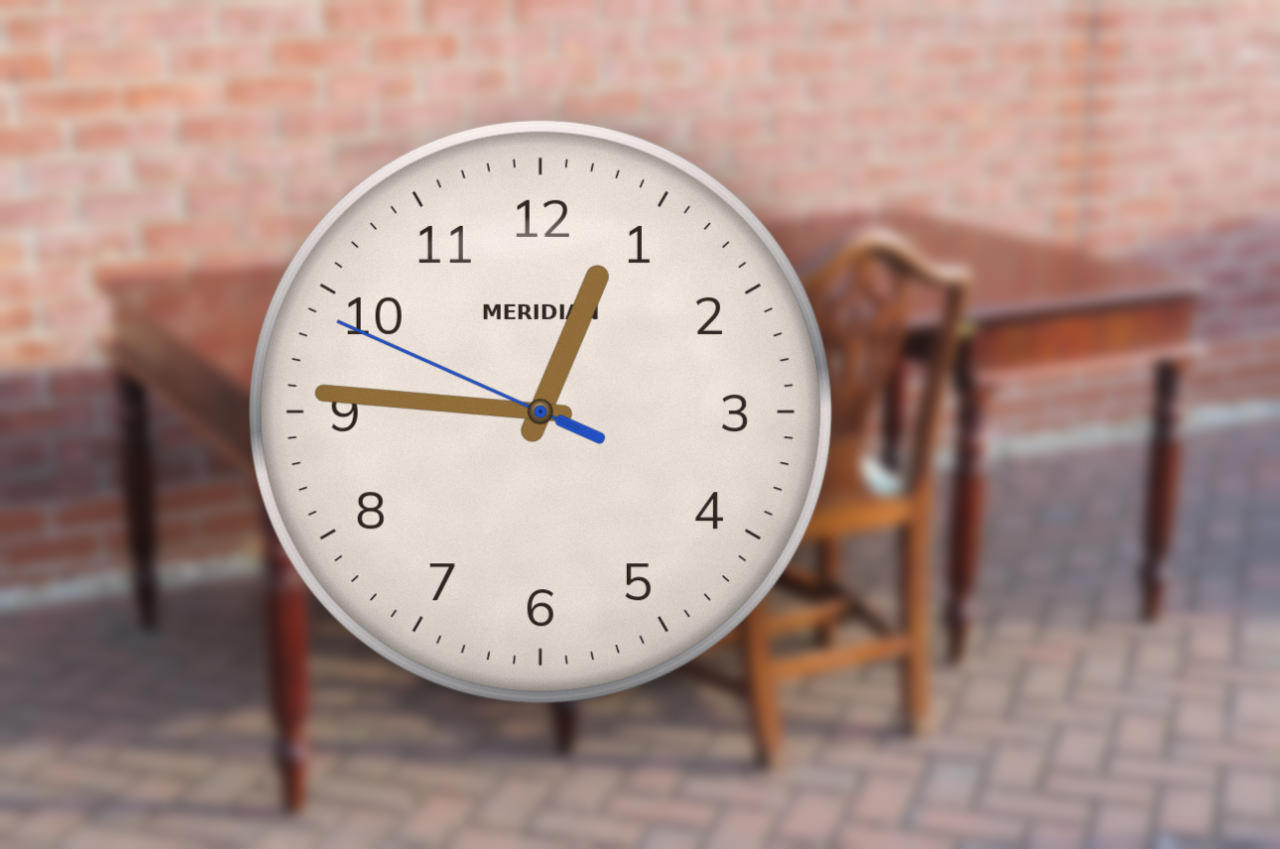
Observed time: 12:45:49
